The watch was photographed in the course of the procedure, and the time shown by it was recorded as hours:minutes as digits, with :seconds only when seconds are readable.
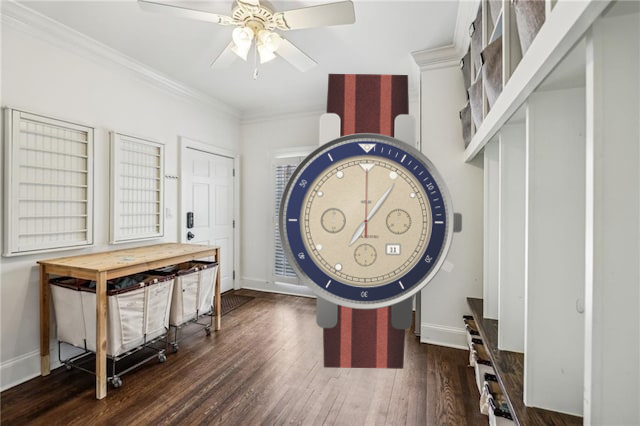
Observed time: 7:06
